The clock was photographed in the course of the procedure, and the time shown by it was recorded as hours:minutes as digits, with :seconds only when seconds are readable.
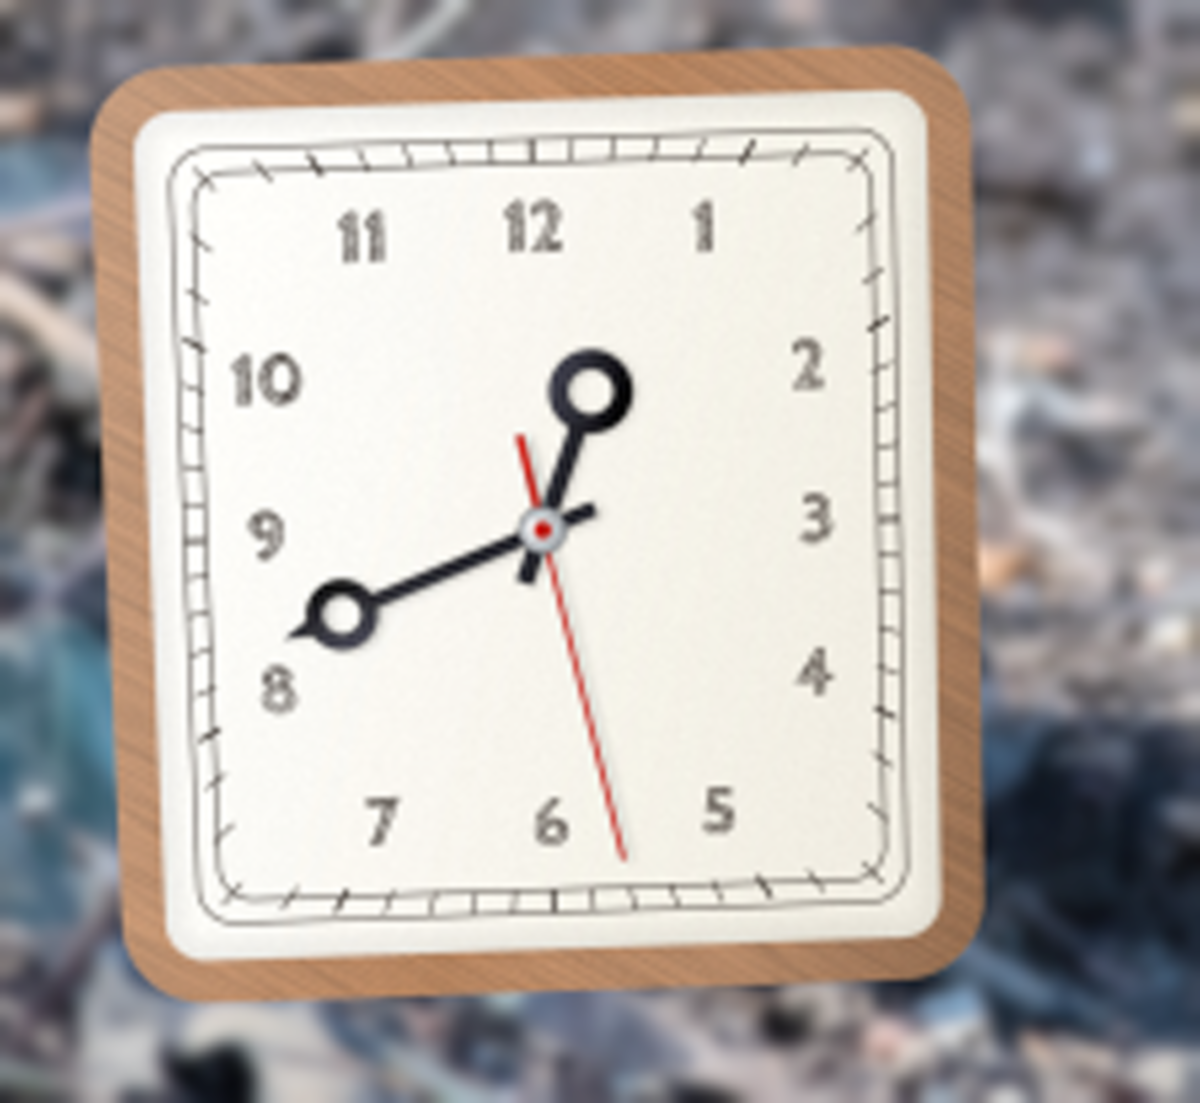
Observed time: 12:41:28
